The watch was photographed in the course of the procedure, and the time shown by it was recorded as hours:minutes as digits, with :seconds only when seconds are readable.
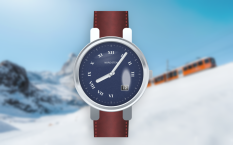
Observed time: 8:06
